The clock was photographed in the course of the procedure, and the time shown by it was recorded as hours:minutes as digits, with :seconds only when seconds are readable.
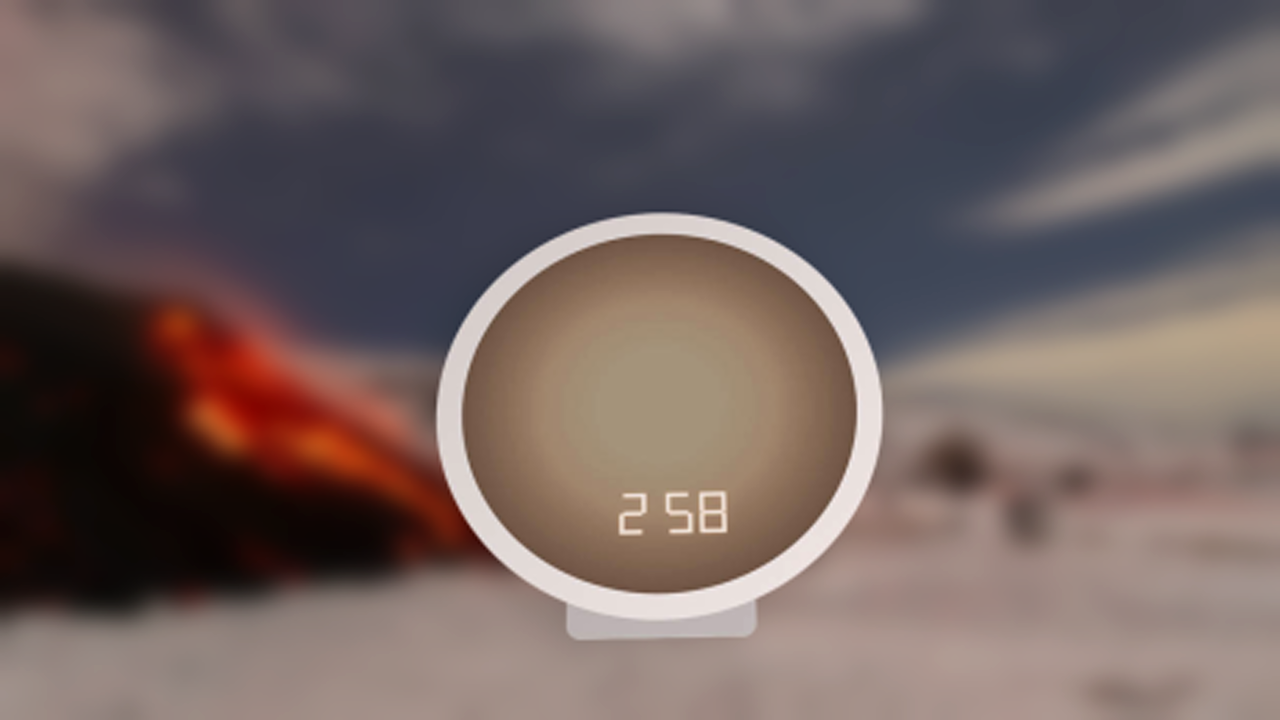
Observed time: 2:58
